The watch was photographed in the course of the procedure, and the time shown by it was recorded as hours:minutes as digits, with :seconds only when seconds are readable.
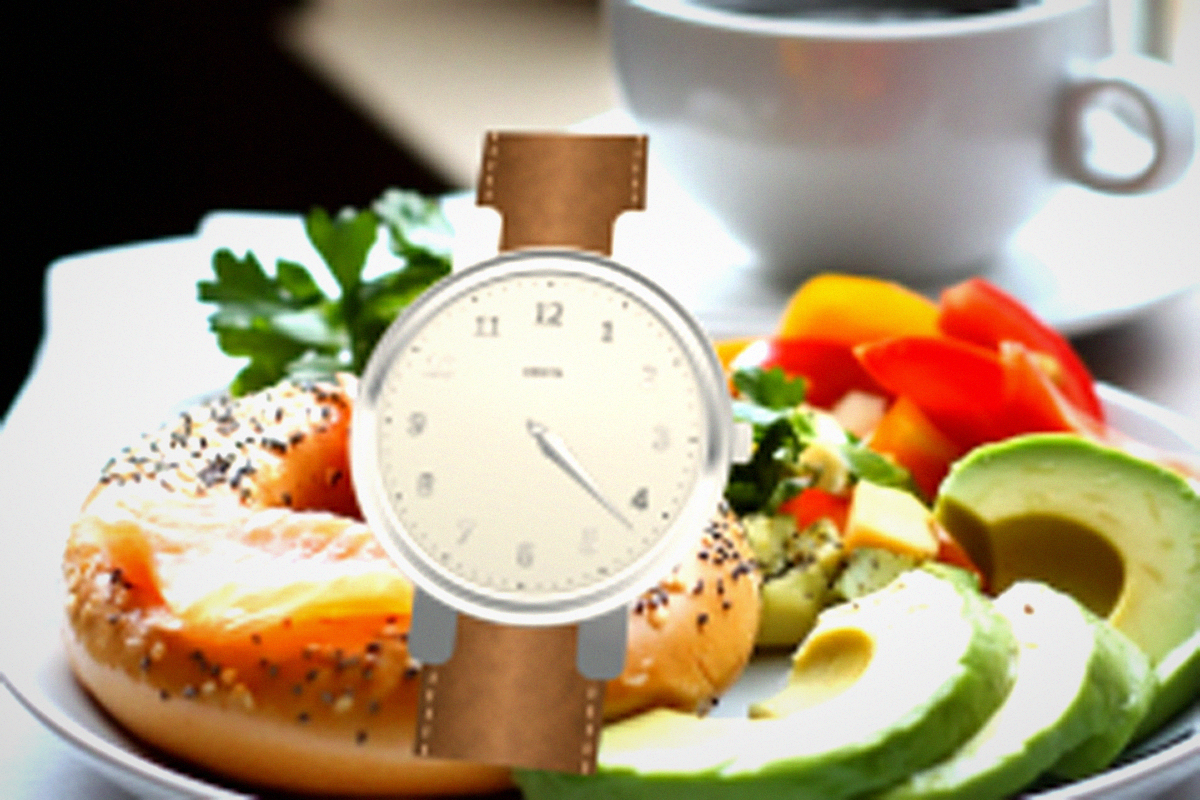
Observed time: 4:22
